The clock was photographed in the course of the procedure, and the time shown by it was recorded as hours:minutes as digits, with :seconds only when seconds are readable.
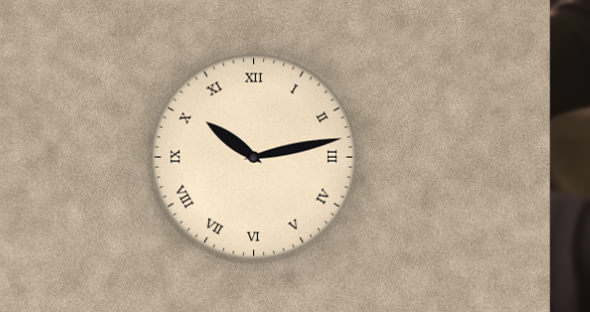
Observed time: 10:13
